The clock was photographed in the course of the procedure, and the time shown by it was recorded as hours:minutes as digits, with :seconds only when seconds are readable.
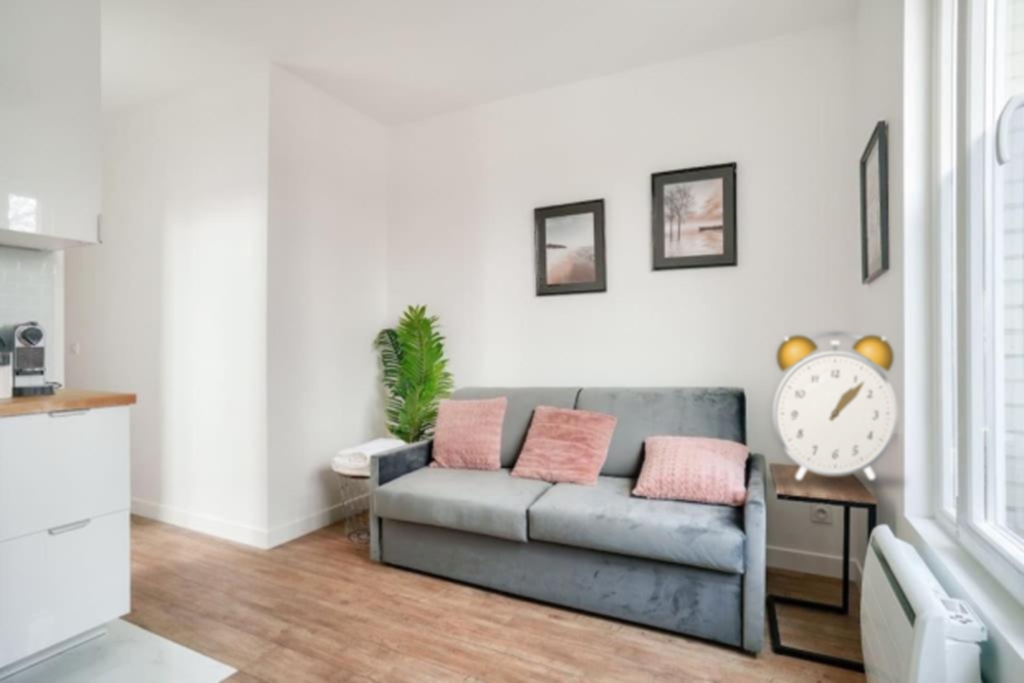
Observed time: 1:07
